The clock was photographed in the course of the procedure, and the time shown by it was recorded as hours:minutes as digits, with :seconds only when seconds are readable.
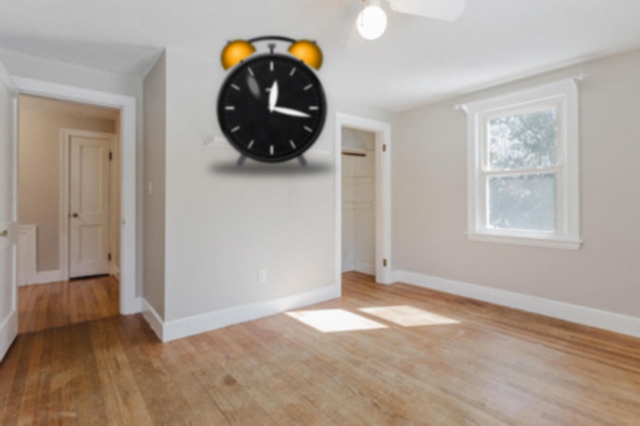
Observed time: 12:17
